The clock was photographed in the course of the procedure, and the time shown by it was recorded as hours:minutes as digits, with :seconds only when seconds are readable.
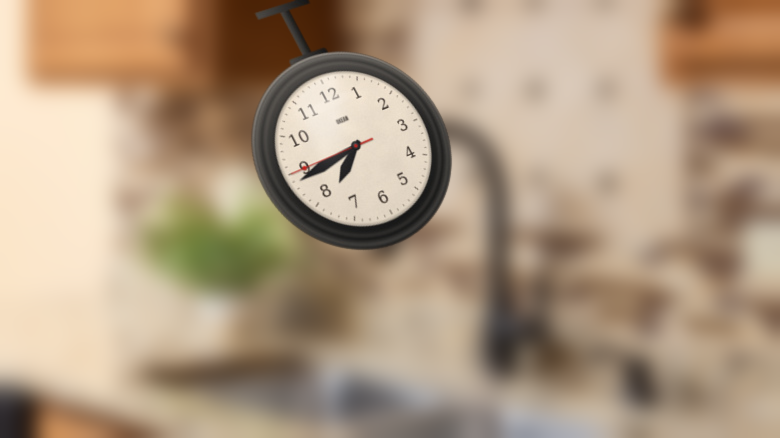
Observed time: 7:43:45
